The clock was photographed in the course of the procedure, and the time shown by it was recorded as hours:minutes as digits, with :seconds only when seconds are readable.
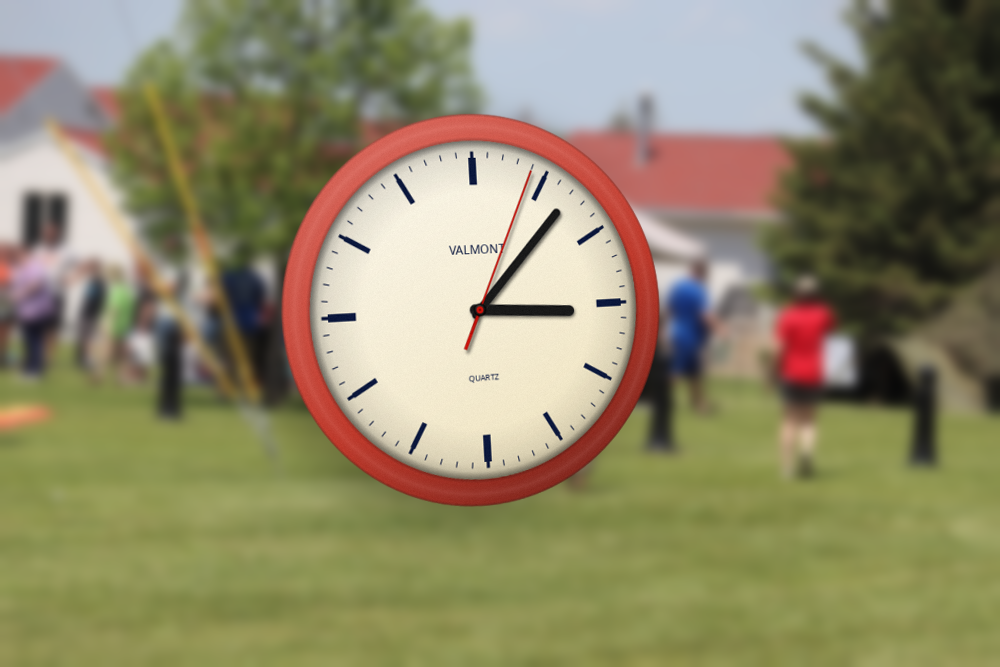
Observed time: 3:07:04
